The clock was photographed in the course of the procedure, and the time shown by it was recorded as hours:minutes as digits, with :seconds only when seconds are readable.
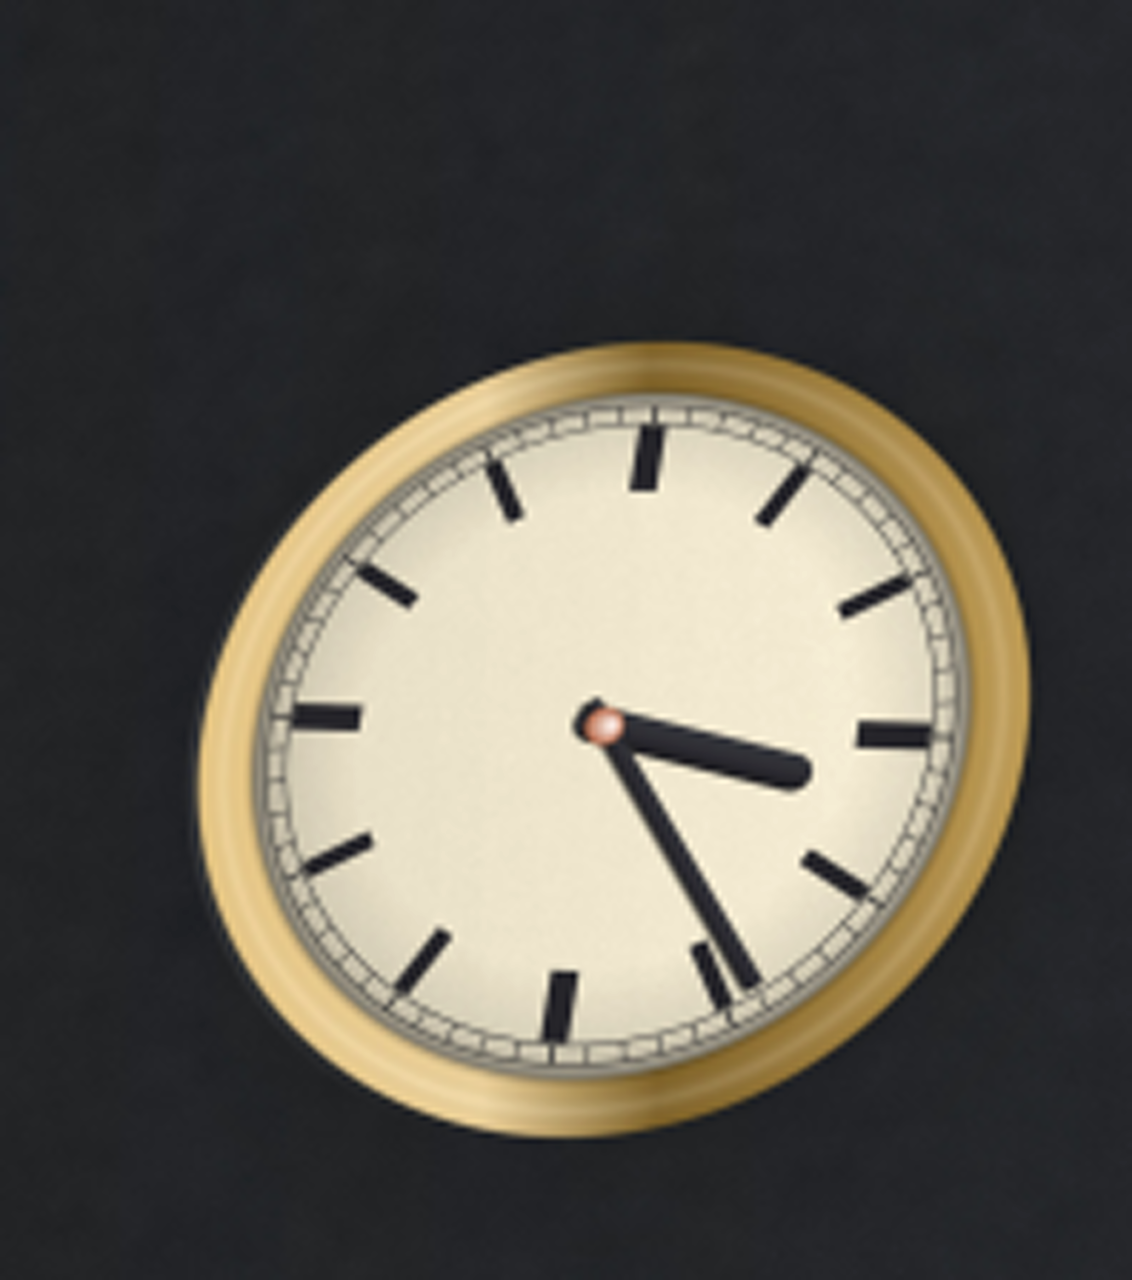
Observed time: 3:24
